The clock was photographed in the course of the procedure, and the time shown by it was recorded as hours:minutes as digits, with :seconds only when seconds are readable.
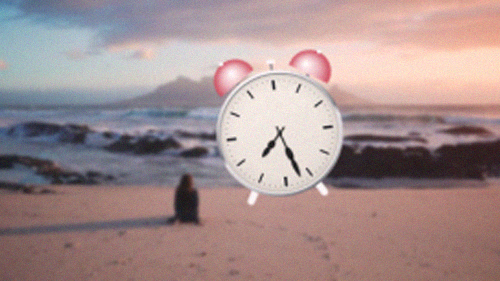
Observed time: 7:27
